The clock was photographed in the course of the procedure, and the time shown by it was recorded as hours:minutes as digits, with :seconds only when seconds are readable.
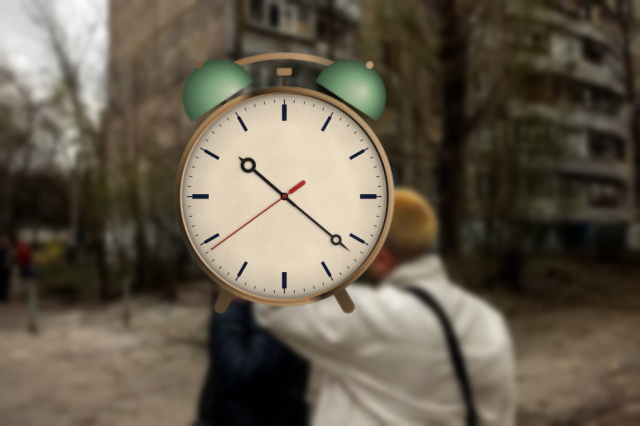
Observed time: 10:21:39
